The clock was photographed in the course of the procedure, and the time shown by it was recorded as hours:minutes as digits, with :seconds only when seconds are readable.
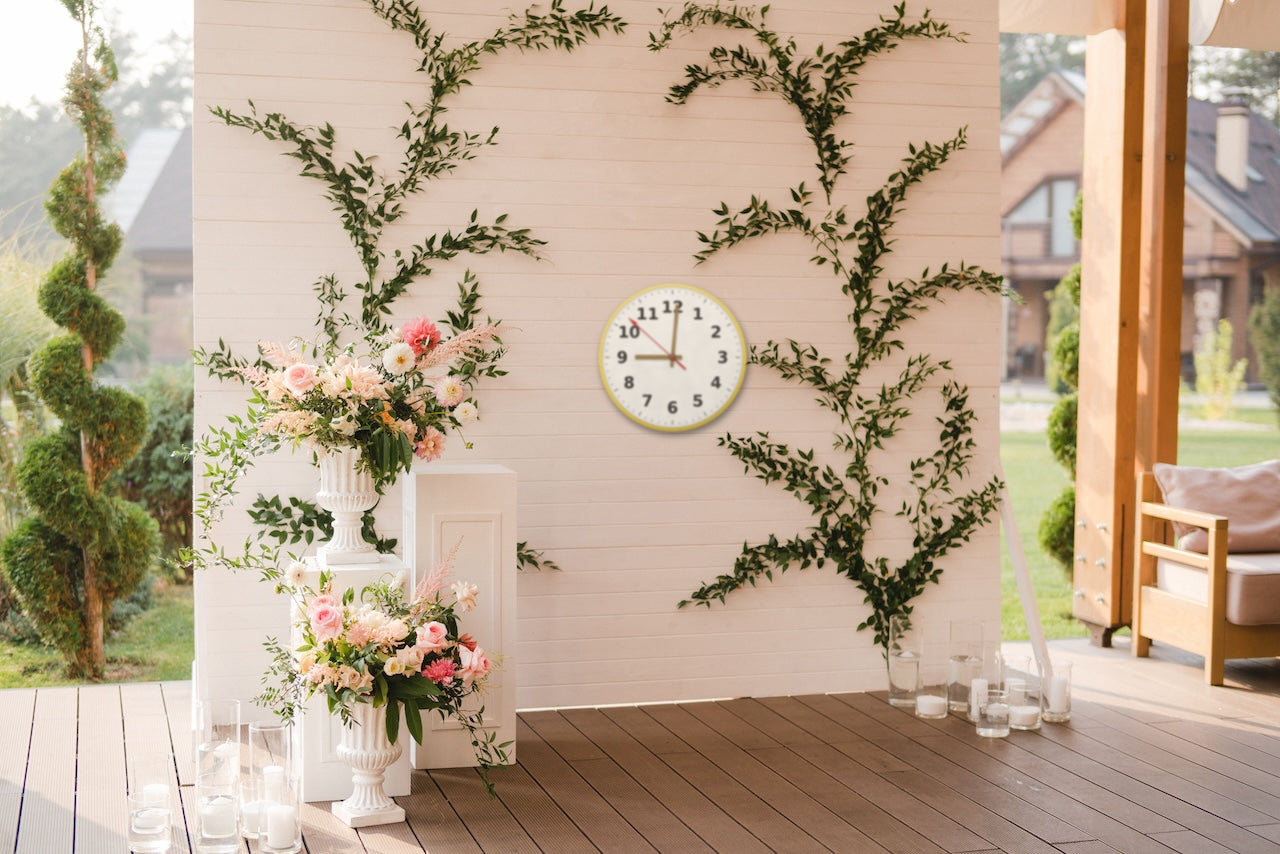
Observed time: 9:00:52
